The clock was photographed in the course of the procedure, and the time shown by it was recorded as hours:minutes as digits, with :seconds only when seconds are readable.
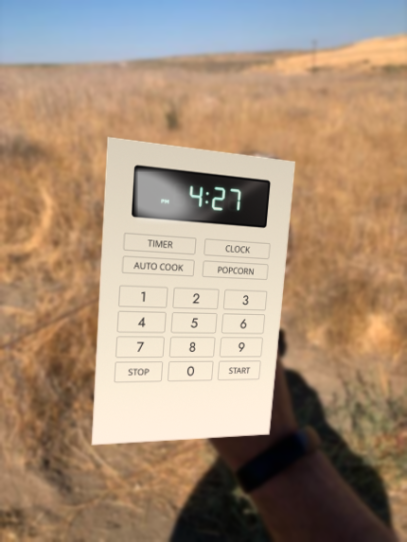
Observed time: 4:27
